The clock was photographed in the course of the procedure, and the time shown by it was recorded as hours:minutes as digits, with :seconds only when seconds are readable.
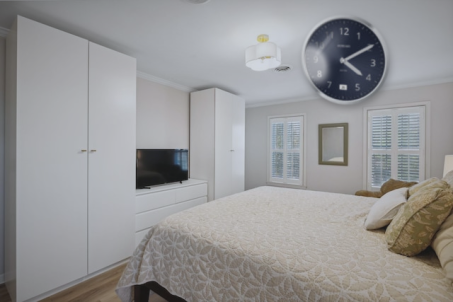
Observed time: 4:10
